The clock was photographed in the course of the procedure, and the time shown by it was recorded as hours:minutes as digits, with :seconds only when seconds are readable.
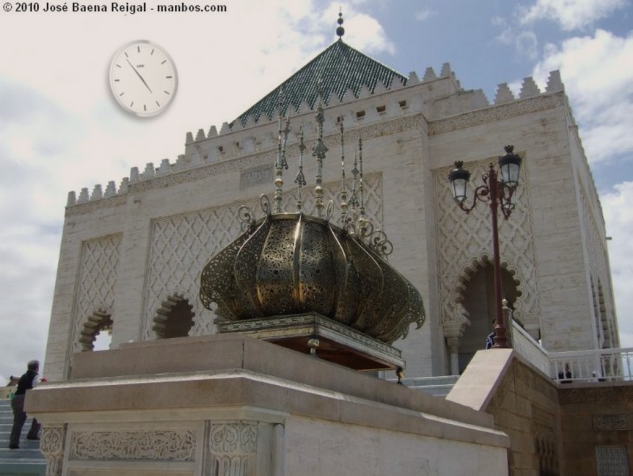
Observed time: 4:54
